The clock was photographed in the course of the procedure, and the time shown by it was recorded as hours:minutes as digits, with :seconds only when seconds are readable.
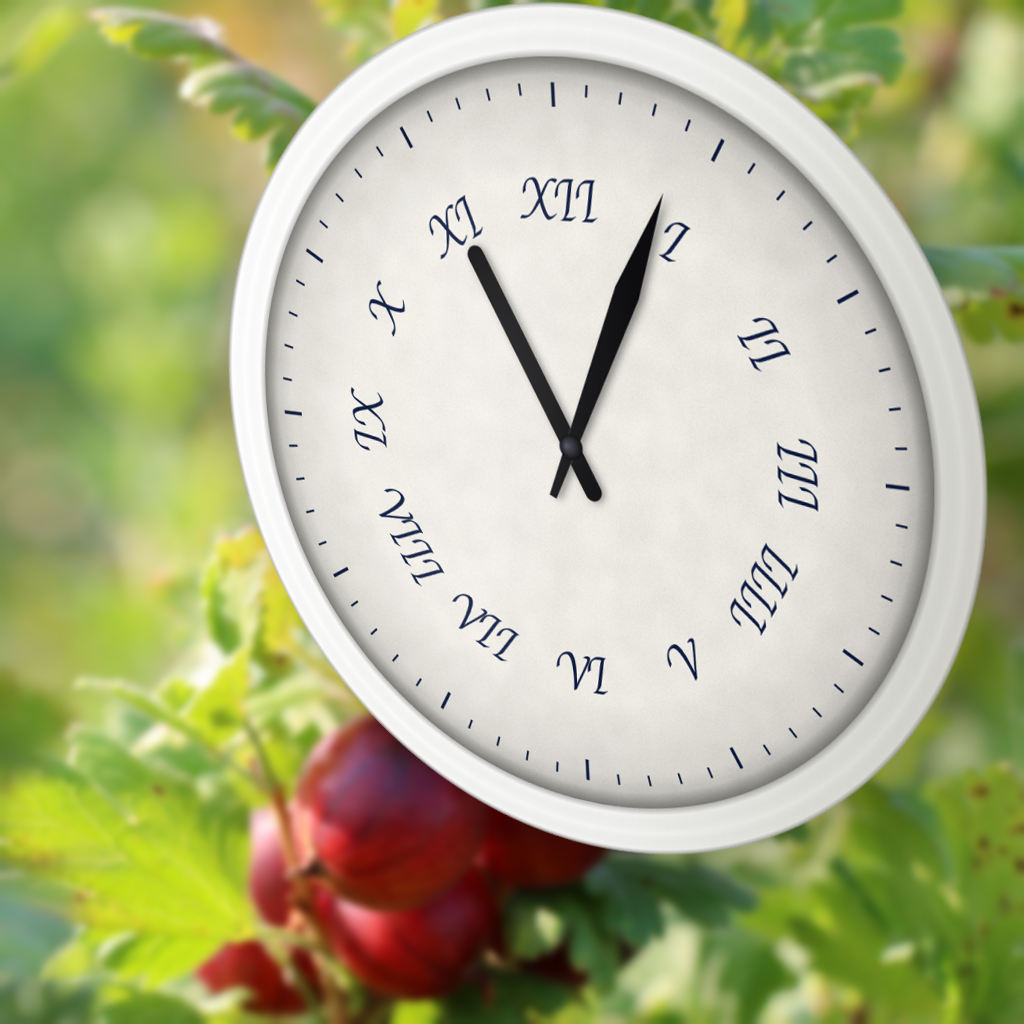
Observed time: 11:04
